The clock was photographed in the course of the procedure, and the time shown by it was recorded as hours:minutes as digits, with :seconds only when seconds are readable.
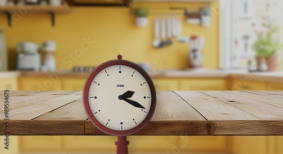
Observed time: 2:19
